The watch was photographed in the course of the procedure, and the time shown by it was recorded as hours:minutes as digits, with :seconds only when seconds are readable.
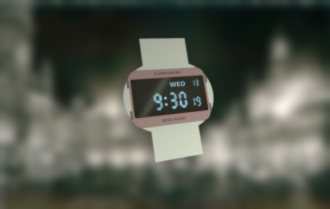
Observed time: 9:30:19
